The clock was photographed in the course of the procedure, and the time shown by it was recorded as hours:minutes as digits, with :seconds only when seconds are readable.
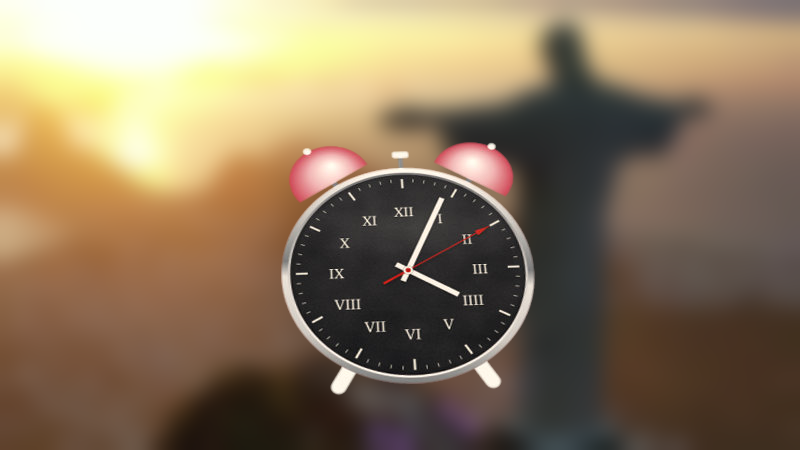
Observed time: 4:04:10
